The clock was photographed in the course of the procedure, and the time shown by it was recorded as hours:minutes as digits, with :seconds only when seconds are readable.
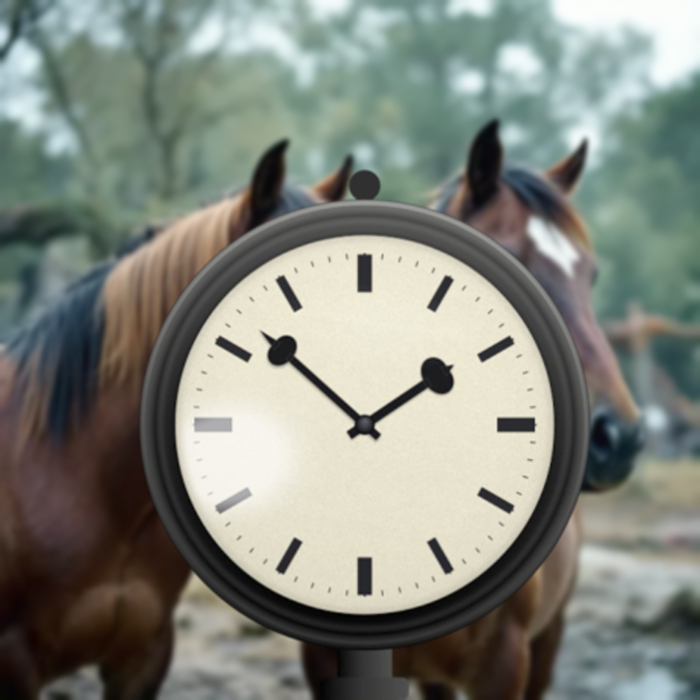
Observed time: 1:52
